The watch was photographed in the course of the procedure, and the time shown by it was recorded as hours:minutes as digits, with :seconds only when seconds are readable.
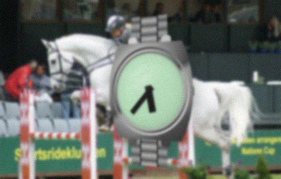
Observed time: 5:37
